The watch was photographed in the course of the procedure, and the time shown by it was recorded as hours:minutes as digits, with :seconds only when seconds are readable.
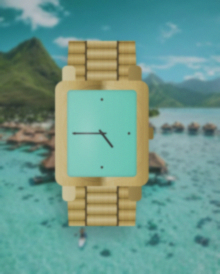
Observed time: 4:45
